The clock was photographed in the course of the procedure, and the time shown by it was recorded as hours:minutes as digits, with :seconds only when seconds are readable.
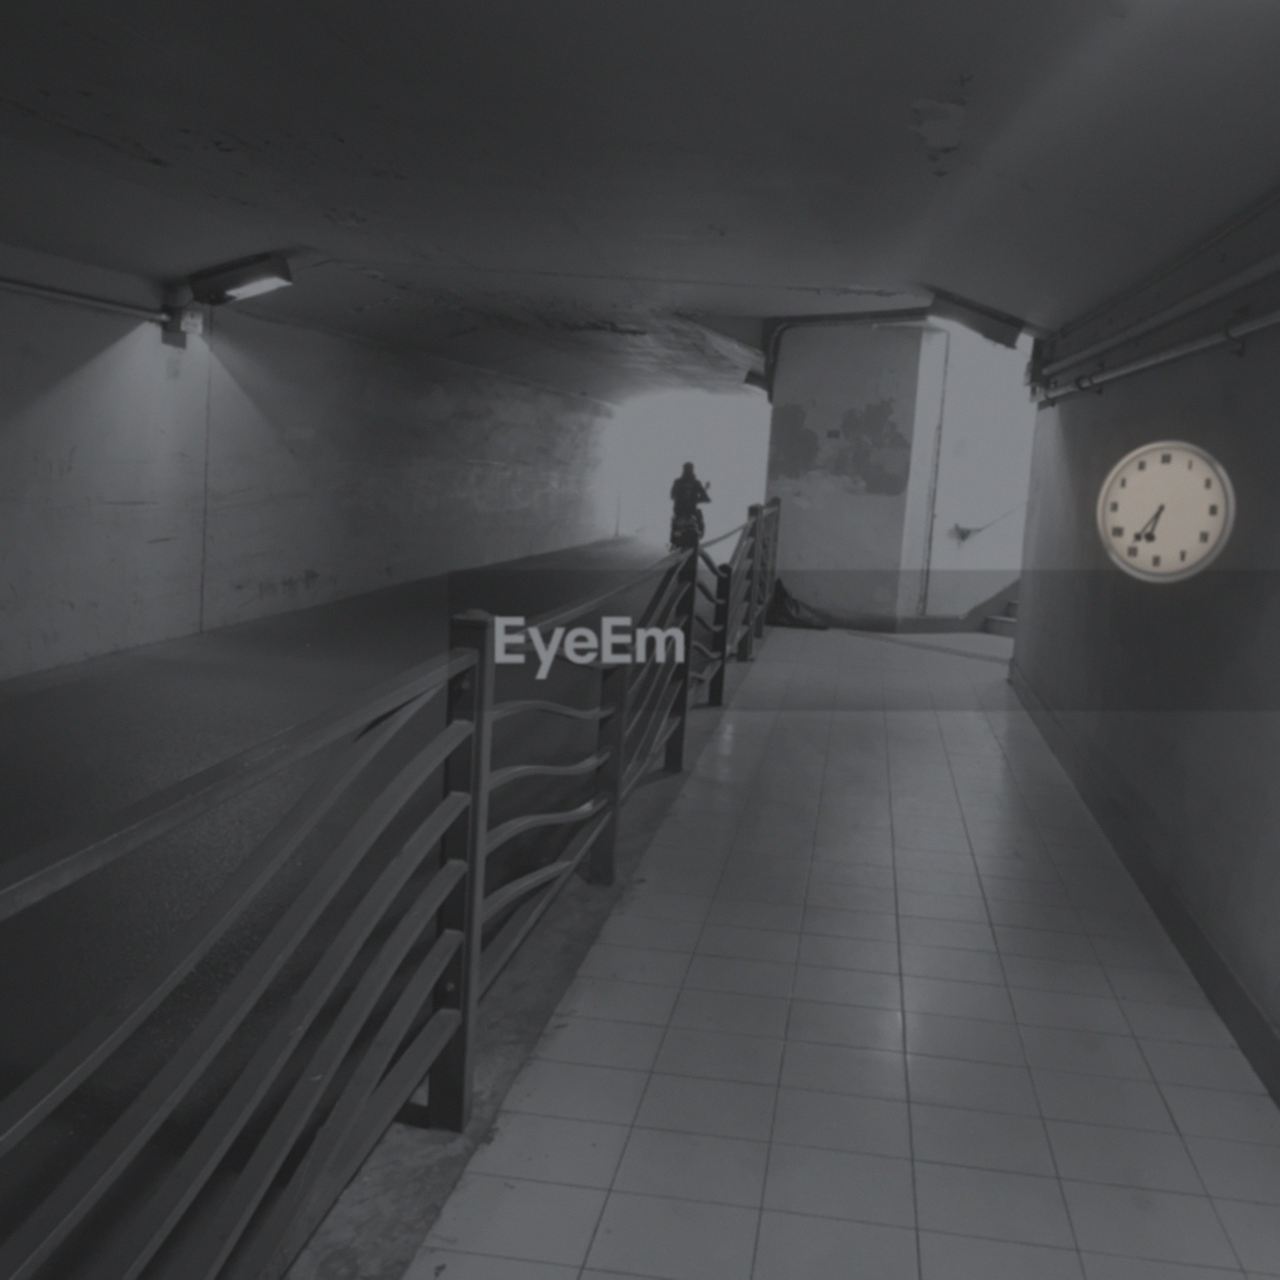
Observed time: 6:36
